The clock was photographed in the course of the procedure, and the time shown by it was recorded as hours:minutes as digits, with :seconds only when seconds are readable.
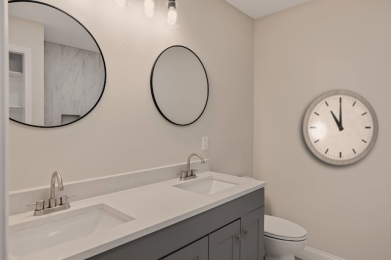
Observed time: 11:00
